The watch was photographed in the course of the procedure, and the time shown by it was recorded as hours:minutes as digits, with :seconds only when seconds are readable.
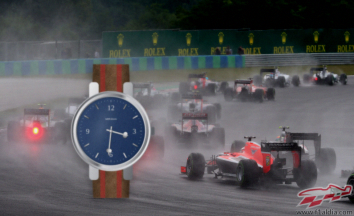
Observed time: 3:31
